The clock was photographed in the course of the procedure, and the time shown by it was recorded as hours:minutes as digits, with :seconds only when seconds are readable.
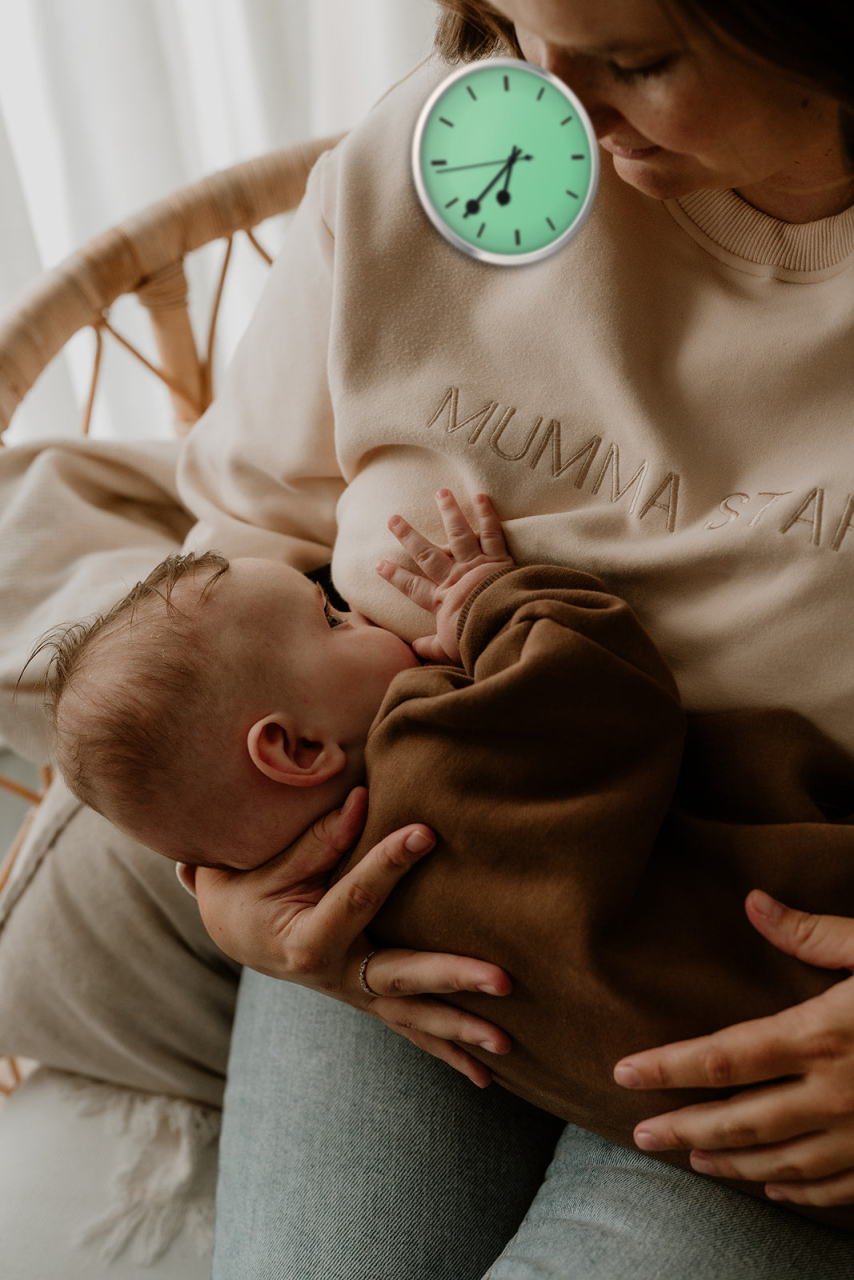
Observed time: 6:37:44
